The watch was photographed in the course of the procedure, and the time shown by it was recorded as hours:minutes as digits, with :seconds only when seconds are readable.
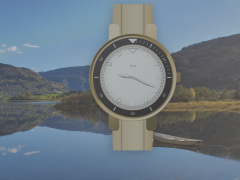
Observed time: 9:19
